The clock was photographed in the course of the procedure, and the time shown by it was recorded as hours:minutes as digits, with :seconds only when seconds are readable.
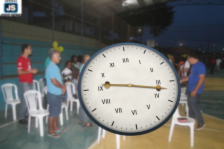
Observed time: 9:17
